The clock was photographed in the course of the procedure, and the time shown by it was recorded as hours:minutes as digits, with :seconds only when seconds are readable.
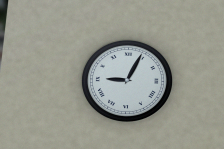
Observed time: 9:04
